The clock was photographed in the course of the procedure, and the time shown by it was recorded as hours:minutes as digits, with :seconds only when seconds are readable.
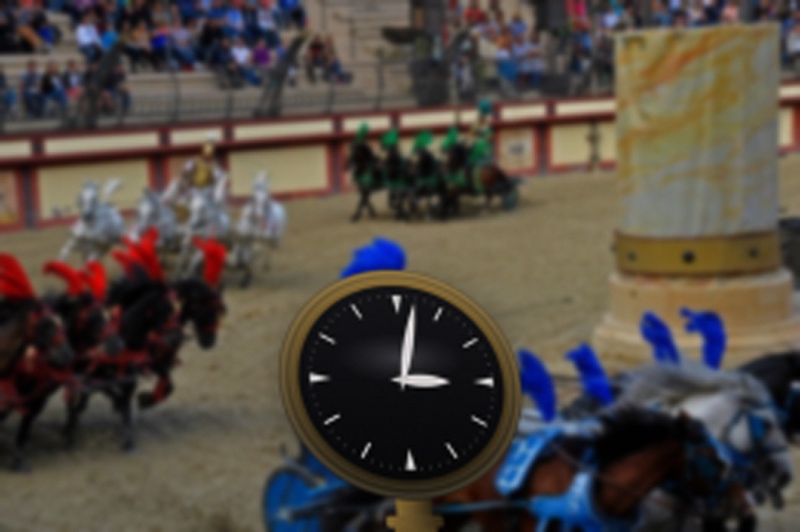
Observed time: 3:02
